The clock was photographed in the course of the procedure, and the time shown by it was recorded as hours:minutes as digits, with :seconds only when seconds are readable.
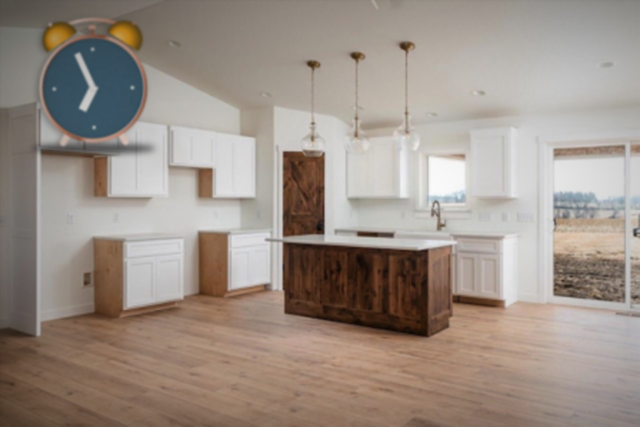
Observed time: 6:56
